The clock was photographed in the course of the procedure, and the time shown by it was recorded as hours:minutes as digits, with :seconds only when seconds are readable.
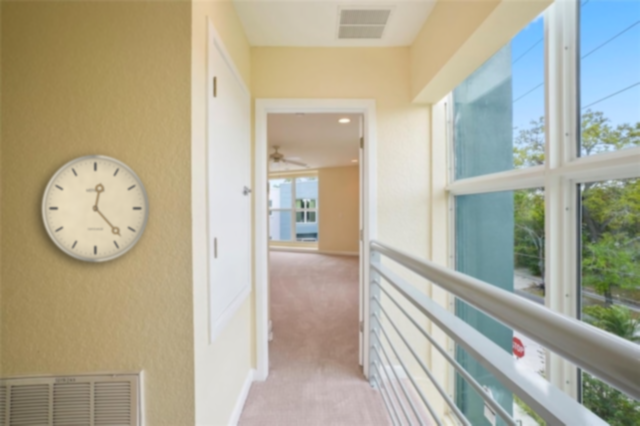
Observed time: 12:23
